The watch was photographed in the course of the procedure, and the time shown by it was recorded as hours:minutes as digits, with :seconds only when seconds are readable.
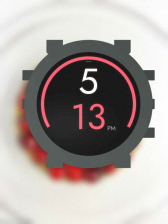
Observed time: 5:13
